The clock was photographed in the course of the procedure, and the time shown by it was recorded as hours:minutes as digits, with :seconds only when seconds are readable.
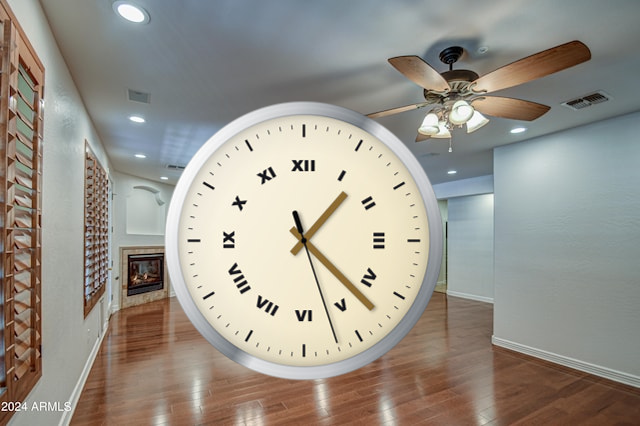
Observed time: 1:22:27
